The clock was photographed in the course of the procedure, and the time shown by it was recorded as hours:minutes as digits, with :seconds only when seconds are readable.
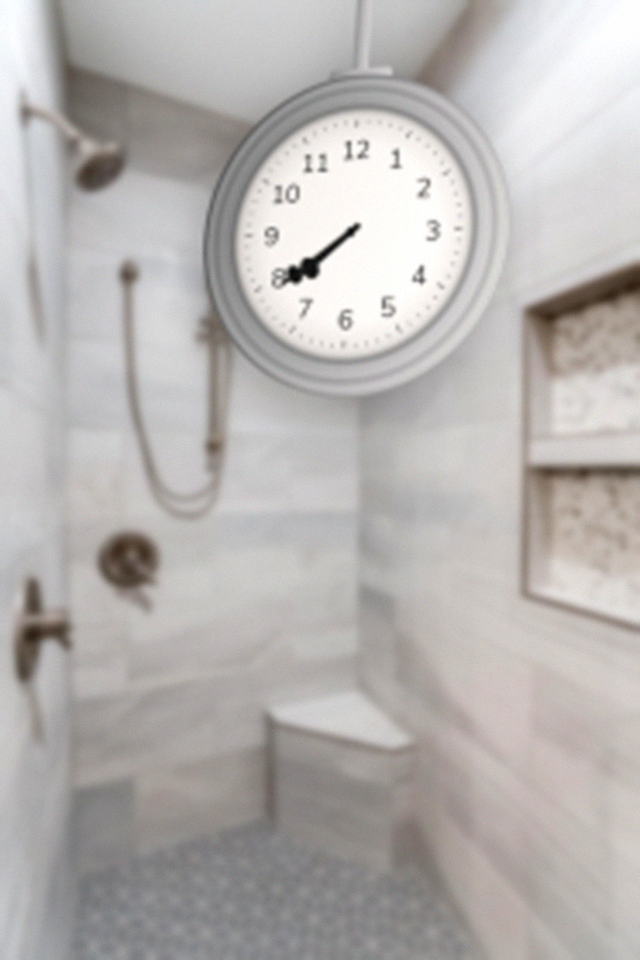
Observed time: 7:39
